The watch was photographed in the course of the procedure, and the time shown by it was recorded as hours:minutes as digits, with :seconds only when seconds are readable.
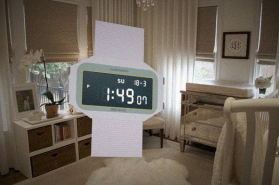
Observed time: 1:49:07
